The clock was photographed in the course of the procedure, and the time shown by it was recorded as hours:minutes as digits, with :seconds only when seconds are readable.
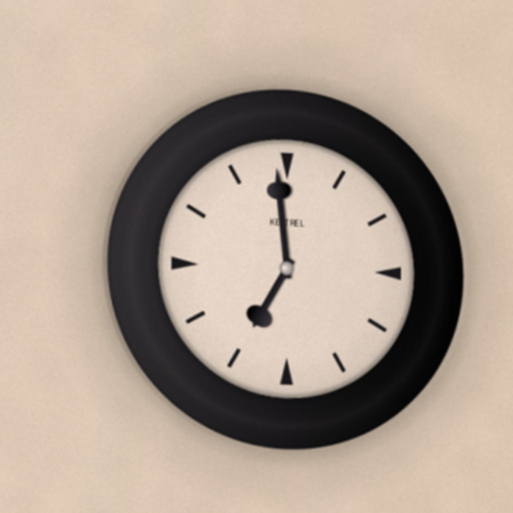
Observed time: 6:59
